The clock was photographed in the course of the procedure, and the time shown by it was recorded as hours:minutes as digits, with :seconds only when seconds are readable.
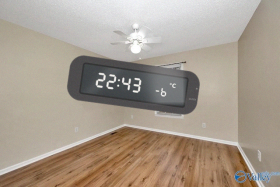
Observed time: 22:43
